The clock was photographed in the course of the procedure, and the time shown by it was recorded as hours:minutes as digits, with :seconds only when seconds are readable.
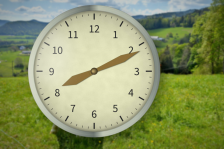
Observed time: 8:11
